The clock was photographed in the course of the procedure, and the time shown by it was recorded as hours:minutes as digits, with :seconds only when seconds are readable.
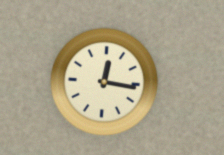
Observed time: 12:16
